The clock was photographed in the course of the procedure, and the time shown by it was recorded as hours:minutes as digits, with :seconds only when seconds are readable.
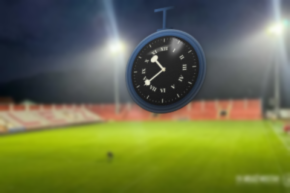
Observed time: 10:39
